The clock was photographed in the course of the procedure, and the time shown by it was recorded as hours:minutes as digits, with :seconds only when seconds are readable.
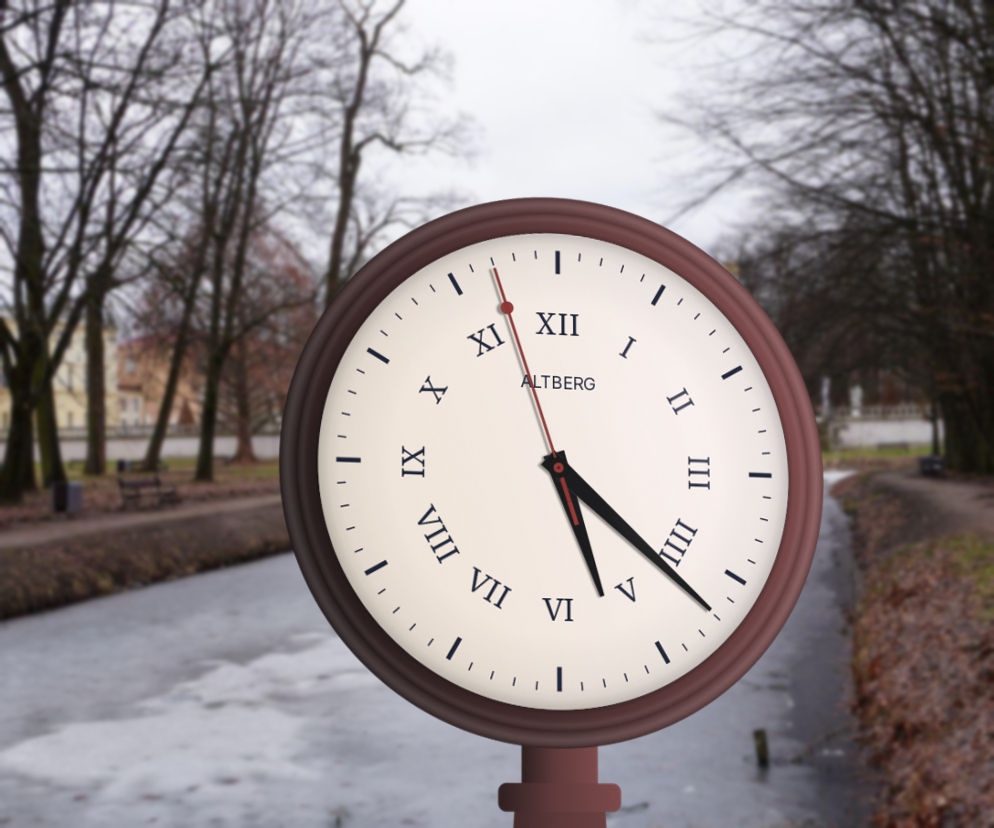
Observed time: 5:21:57
